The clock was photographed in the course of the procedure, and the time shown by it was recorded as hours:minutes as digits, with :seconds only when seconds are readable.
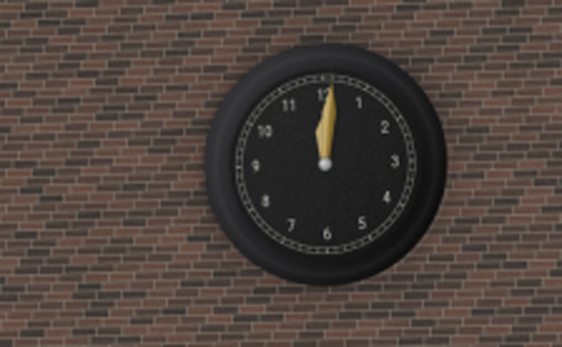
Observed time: 12:01
